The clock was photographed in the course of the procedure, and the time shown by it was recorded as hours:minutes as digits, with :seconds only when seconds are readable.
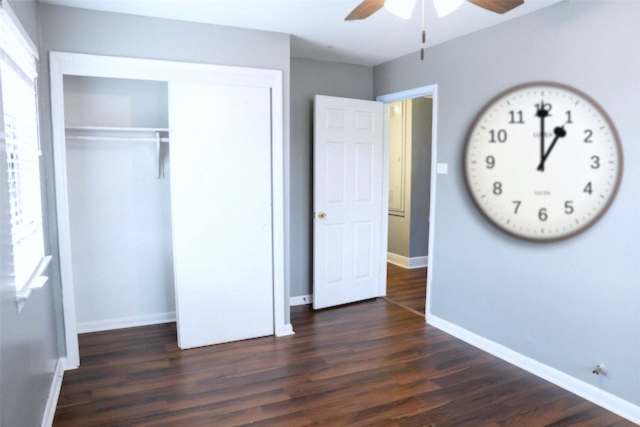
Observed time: 1:00
